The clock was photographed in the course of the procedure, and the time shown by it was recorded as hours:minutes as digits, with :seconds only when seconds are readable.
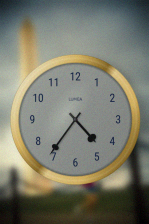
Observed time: 4:36
